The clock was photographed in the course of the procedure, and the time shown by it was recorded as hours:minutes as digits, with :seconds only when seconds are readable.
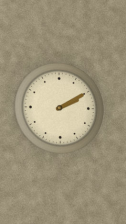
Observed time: 2:10
